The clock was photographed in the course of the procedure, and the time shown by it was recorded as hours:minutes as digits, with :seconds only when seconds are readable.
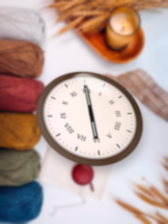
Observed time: 6:00
